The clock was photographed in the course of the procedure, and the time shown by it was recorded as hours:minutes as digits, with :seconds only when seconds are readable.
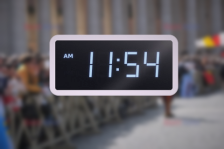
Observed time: 11:54
